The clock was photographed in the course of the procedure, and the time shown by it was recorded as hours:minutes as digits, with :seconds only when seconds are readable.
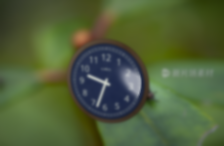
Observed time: 9:33
